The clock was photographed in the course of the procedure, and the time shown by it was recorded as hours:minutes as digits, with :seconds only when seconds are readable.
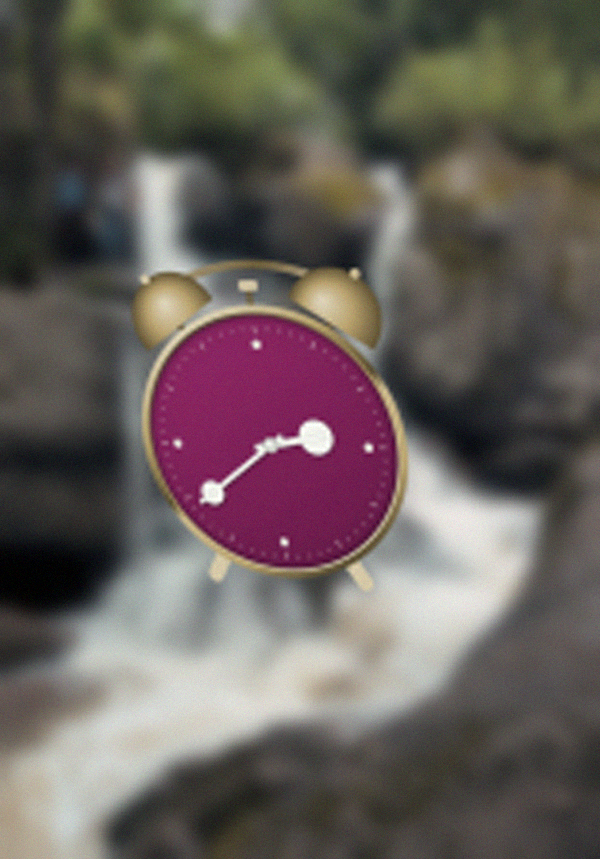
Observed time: 2:39
